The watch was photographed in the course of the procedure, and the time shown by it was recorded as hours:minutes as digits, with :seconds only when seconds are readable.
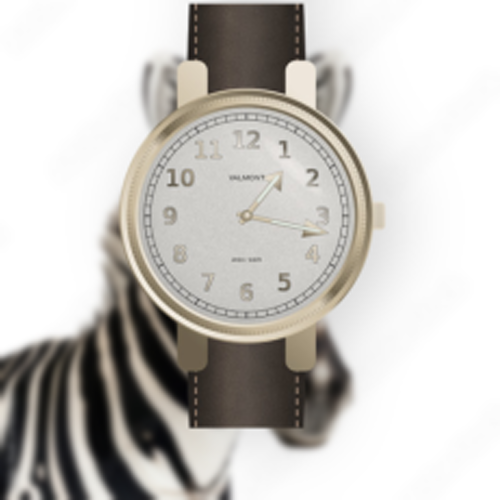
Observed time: 1:17
